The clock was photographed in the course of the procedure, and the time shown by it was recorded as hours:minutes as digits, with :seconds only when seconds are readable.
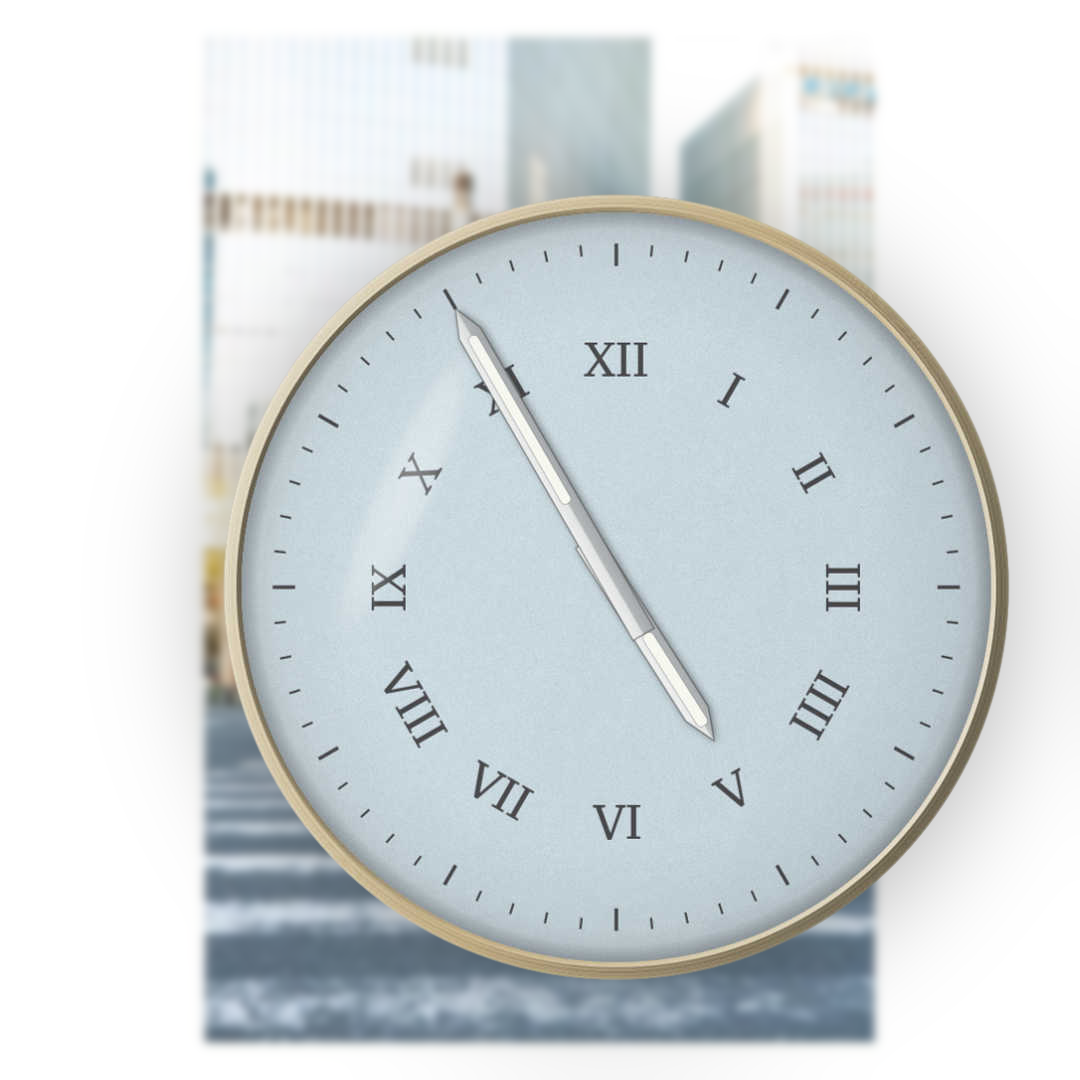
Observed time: 4:55
